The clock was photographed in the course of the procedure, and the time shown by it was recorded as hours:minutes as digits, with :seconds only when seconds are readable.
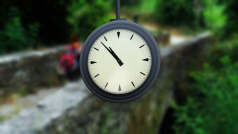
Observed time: 10:53
